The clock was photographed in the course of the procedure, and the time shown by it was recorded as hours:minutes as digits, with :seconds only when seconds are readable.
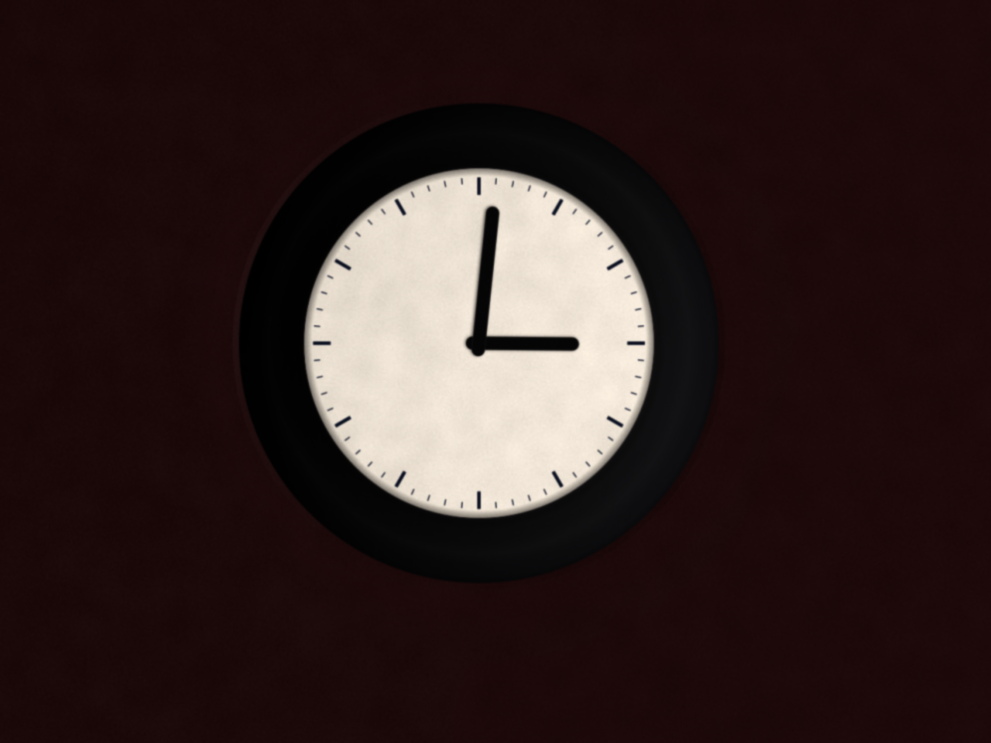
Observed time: 3:01
